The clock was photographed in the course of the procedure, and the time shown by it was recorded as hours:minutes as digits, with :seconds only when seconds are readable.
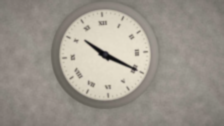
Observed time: 10:20
